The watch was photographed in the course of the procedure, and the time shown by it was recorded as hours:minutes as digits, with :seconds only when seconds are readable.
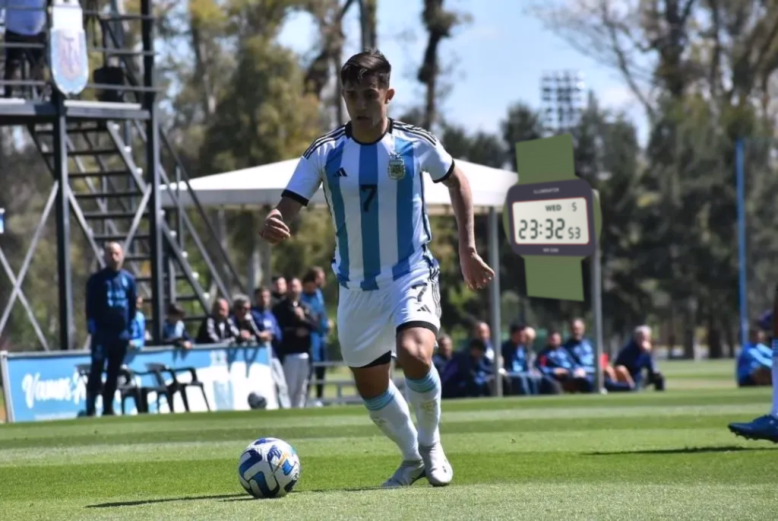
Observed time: 23:32
